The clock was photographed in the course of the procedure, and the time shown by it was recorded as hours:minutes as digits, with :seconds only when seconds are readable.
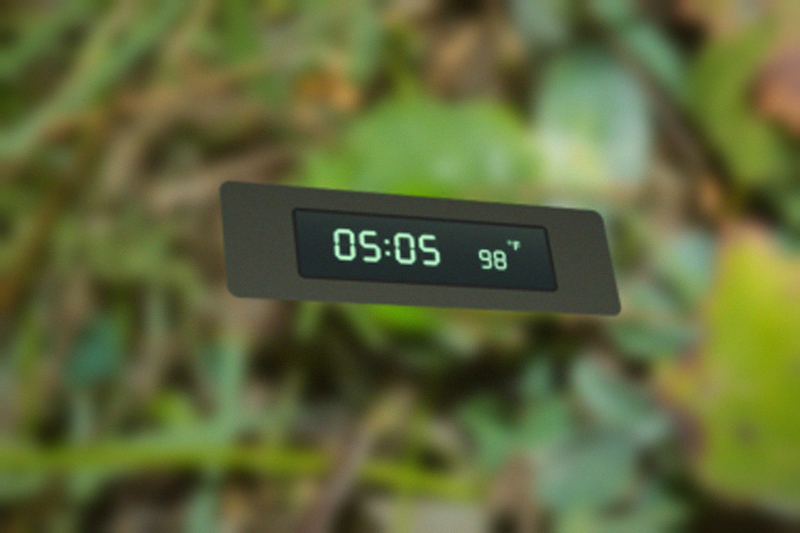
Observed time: 5:05
